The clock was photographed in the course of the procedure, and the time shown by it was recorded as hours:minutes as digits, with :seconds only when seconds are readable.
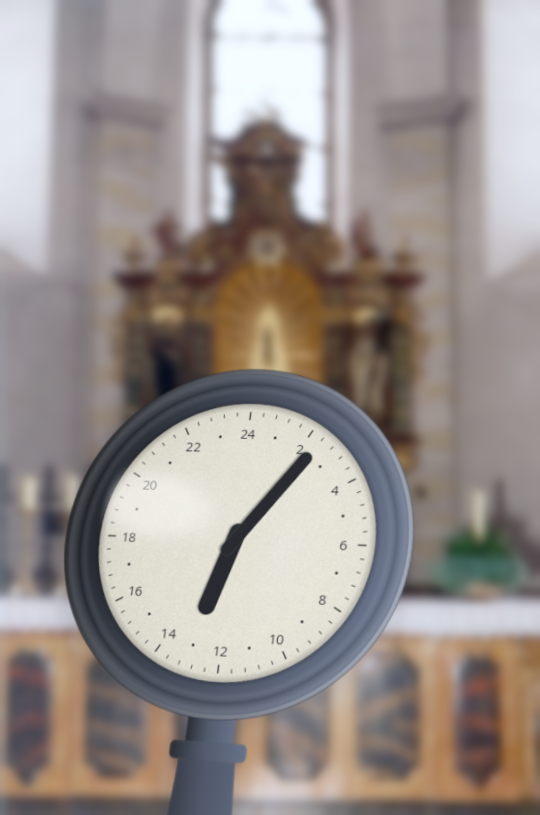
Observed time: 13:06
